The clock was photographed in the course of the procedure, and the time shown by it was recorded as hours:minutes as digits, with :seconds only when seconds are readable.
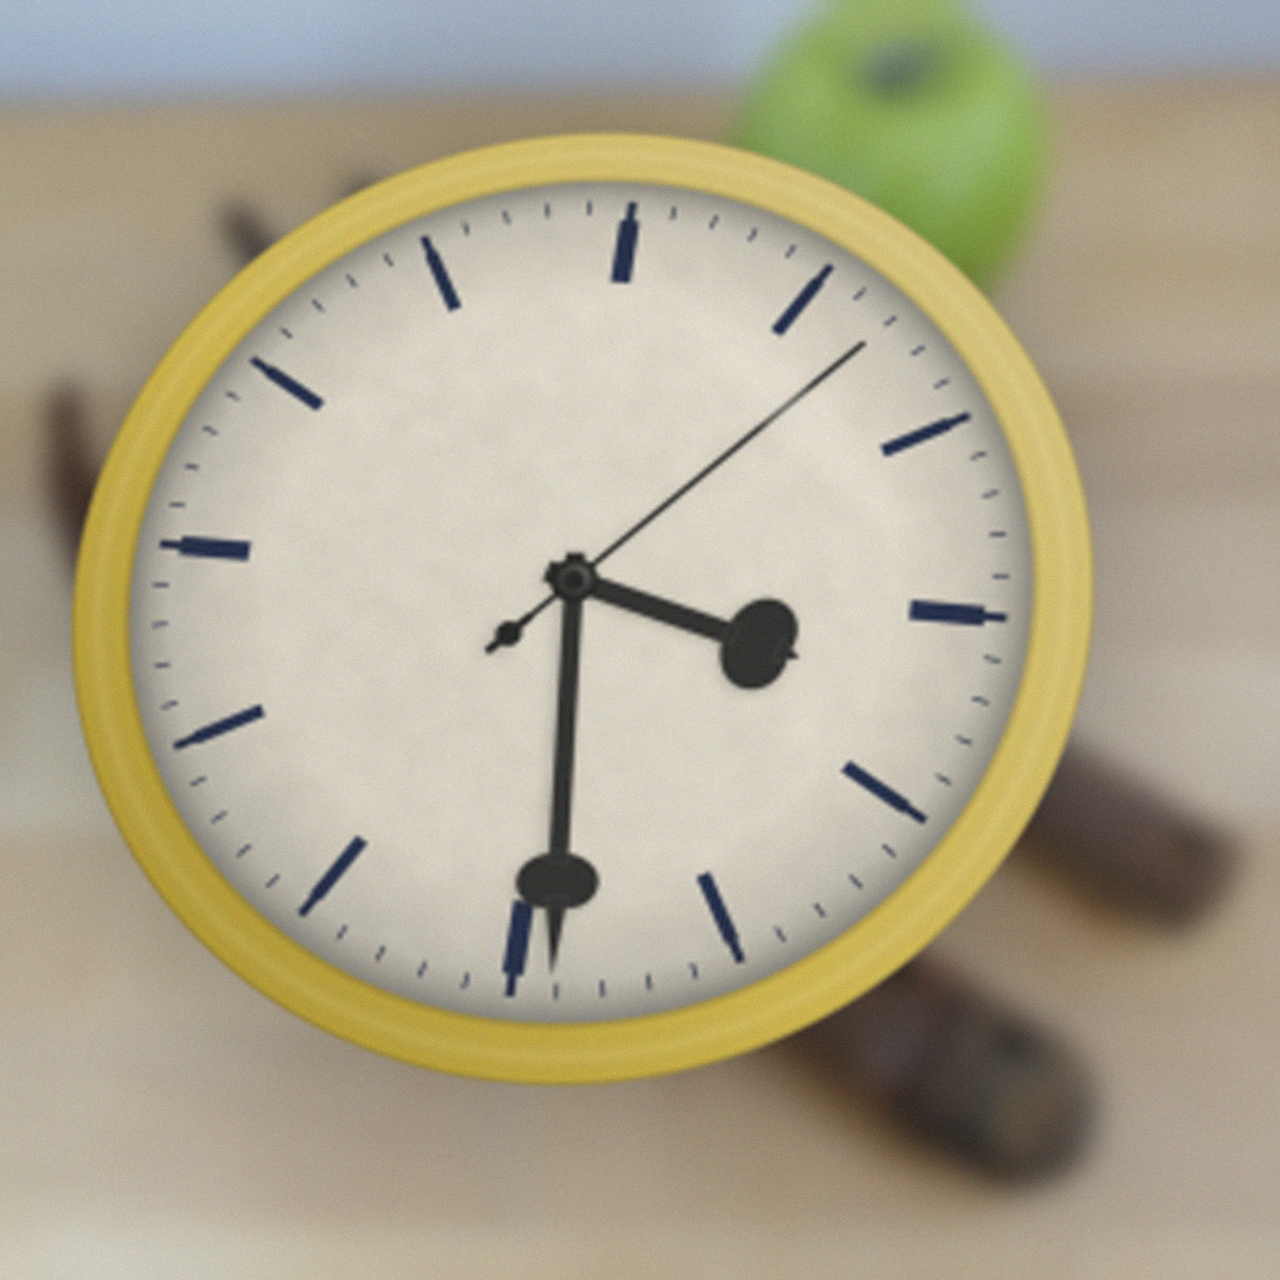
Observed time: 3:29:07
